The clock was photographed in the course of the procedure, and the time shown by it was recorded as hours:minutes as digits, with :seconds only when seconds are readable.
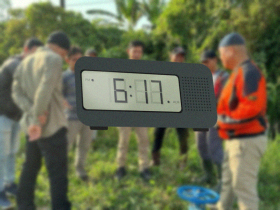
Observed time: 6:17
